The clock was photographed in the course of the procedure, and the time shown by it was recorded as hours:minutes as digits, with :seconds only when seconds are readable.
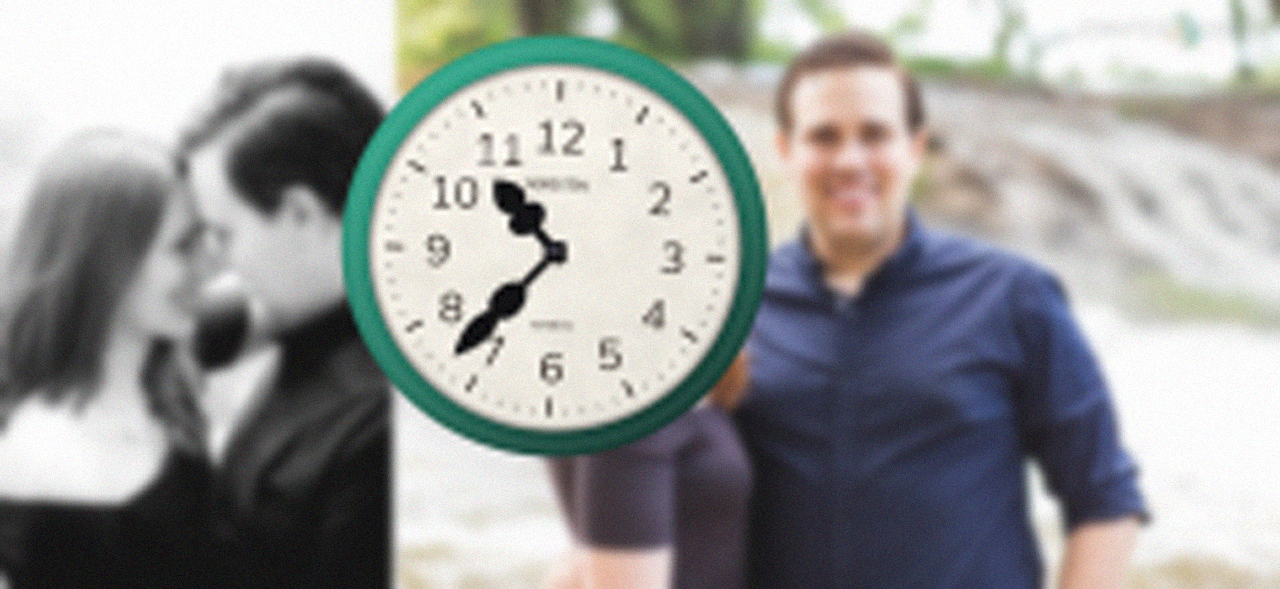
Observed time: 10:37
